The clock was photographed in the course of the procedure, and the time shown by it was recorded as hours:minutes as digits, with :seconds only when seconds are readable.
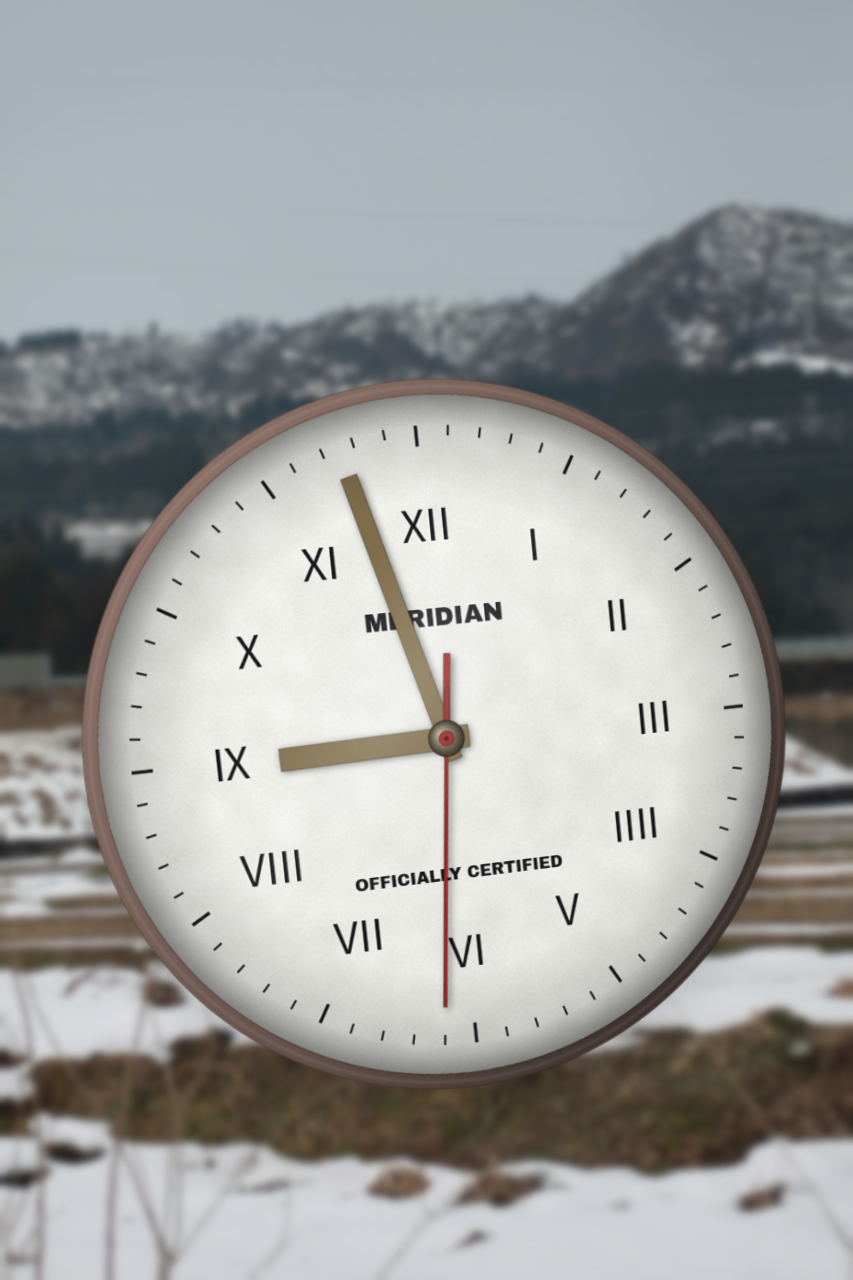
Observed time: 8:57:31
